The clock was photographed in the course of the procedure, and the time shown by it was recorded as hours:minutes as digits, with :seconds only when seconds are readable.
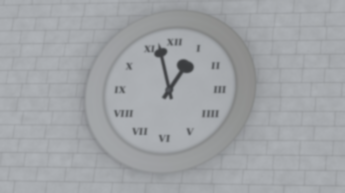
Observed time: 12:57
